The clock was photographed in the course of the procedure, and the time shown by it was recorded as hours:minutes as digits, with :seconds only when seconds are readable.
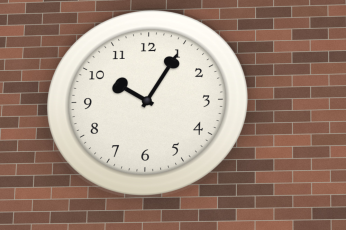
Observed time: 10:05
